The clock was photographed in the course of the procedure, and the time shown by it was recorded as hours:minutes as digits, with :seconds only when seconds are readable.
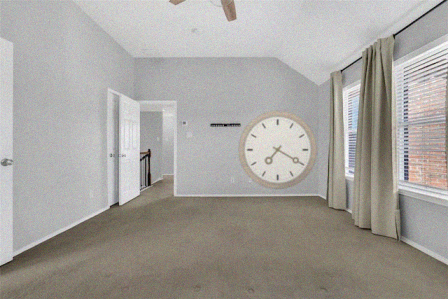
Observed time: 7:20
